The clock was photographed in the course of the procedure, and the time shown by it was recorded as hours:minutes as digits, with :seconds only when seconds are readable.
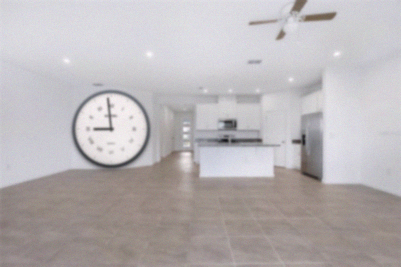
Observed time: 8:59
